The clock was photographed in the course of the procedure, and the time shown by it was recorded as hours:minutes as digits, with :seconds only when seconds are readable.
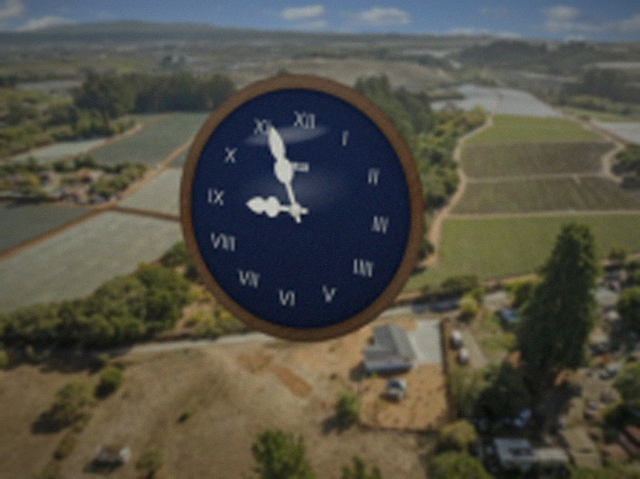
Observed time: 8:56
